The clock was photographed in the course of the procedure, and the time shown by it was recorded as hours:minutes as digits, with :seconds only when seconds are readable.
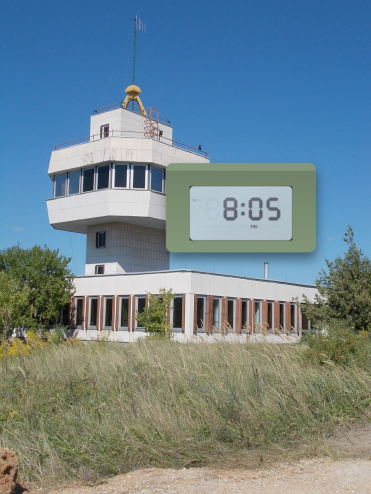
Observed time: 8:05
